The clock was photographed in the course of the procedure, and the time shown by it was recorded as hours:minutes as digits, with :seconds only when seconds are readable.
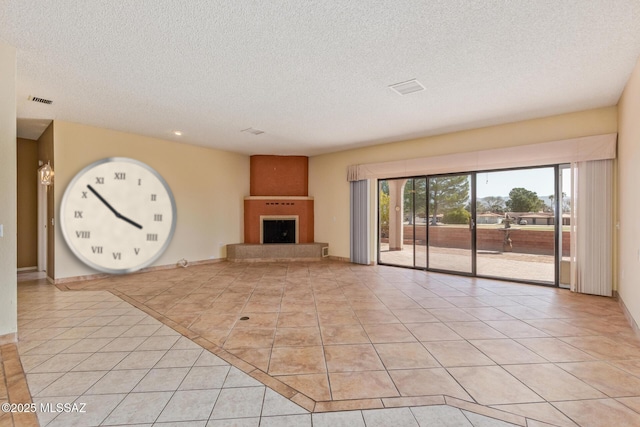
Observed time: 3:52
